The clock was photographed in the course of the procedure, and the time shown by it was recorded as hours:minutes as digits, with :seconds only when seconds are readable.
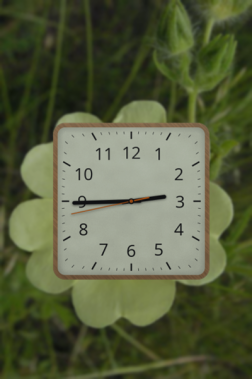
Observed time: 2:44:43
